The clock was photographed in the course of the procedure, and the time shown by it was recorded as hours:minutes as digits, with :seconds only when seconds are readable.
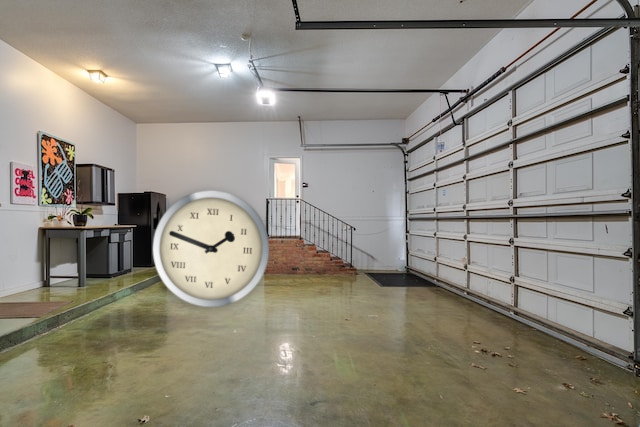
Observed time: 1:48
